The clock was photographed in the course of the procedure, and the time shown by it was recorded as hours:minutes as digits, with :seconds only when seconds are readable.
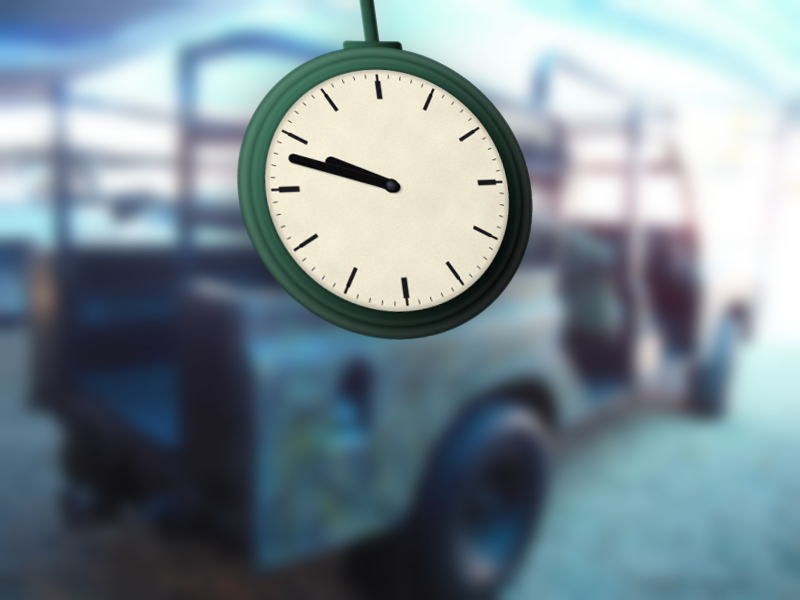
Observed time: 9:48
